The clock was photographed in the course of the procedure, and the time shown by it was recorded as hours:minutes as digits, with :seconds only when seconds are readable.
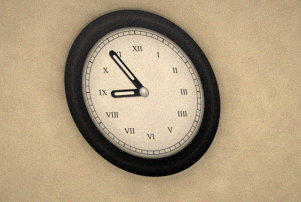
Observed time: 8:54
